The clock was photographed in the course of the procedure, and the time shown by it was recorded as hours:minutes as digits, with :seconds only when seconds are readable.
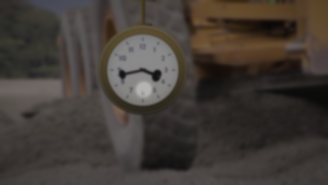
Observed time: 3:43
